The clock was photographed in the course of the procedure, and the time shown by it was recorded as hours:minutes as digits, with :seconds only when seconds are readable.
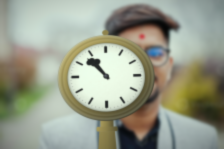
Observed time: 10:53
